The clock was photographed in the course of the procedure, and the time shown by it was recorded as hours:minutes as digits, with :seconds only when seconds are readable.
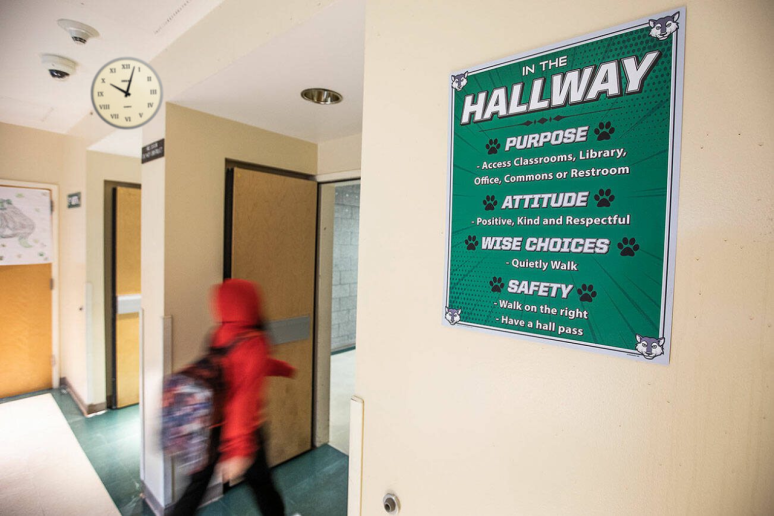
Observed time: 10:03
